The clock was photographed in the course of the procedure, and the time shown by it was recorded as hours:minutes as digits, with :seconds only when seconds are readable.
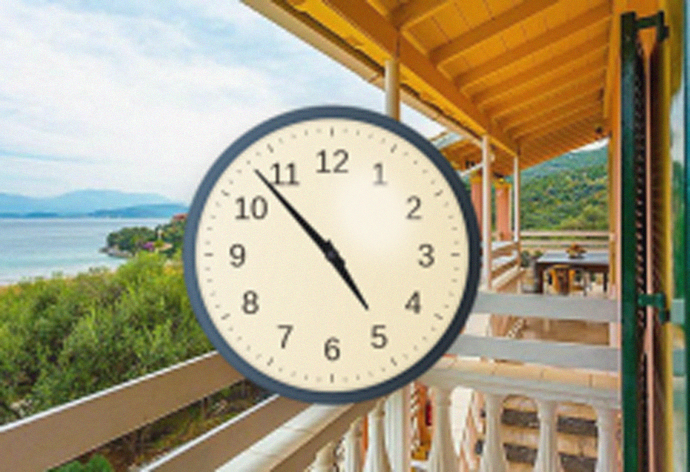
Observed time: 4:53
